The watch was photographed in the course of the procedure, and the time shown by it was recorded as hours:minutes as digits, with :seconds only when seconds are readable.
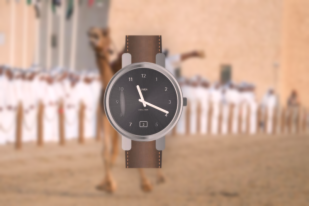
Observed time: 11:19
